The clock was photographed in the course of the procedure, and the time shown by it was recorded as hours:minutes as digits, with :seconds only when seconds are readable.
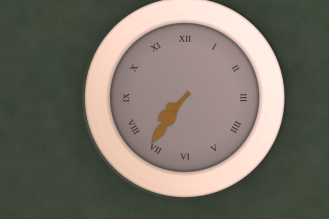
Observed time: 7:36
